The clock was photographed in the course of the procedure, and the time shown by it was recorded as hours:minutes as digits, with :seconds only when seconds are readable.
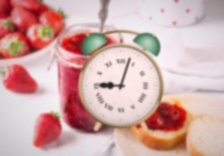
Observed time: 9:03
